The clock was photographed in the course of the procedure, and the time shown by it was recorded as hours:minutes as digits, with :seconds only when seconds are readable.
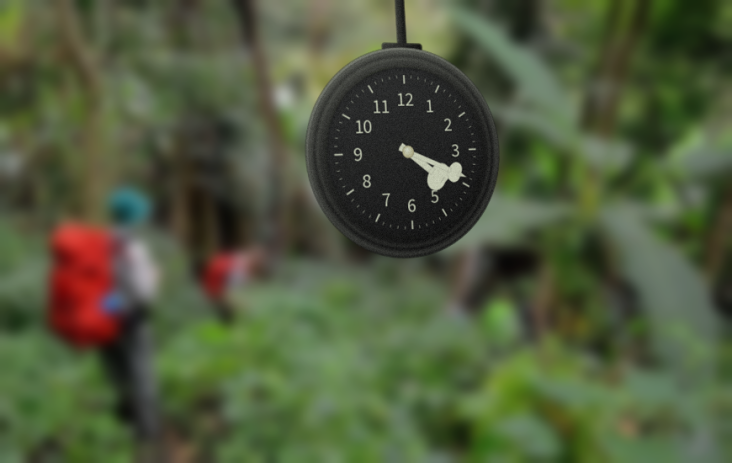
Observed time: 4:19
